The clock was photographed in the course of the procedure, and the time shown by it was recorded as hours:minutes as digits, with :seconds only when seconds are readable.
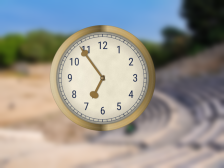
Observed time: 6:54
